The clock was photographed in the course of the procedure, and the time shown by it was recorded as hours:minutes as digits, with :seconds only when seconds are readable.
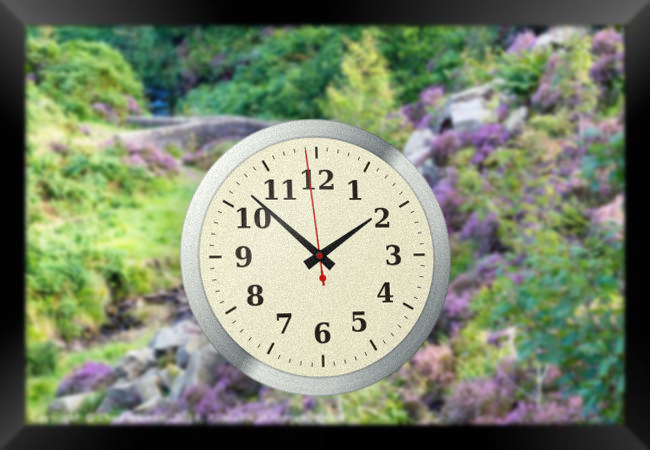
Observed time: 1:51:59
